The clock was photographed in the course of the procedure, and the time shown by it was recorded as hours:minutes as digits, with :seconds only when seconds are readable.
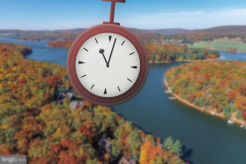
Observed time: 11:02
